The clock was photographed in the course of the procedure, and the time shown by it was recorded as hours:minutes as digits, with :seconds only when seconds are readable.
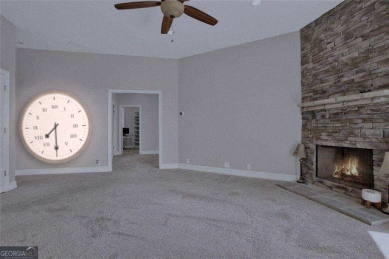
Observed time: 7:30
